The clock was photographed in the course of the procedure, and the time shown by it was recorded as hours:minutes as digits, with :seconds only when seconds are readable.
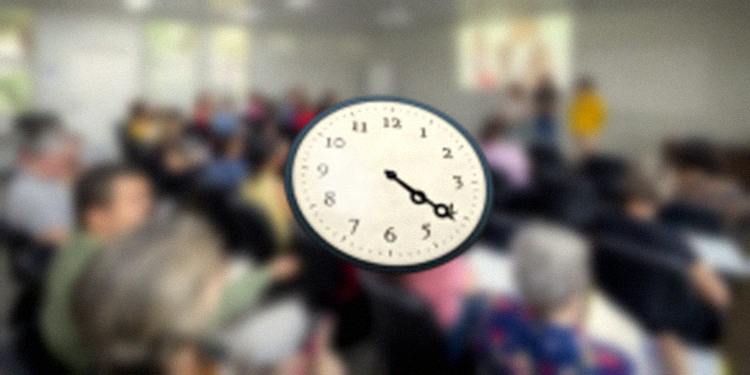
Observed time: 4:21
